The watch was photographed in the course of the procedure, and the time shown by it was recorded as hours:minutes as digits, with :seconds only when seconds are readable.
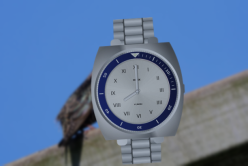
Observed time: 8:00
